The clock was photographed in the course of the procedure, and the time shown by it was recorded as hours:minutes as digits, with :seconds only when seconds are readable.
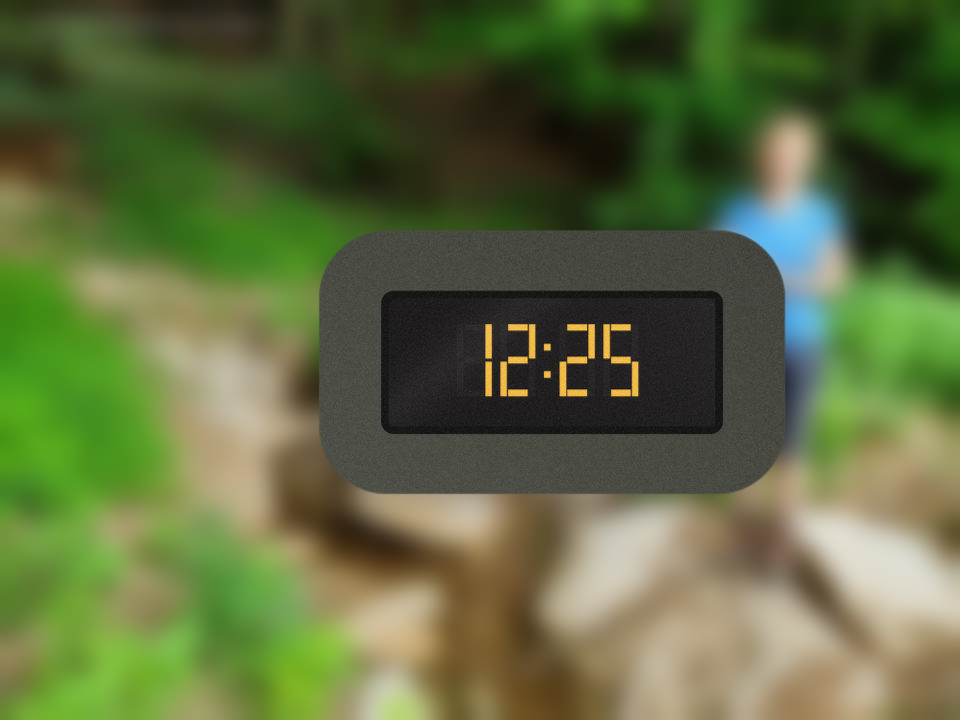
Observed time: 12:25
